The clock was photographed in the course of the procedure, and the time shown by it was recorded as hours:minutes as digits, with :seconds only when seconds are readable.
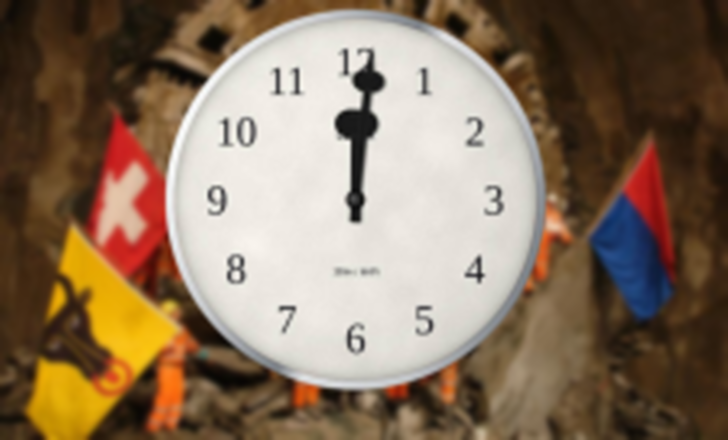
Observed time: 12:01
